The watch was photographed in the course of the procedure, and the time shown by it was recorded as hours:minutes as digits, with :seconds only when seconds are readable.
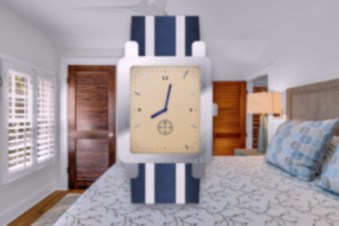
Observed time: 8:02
